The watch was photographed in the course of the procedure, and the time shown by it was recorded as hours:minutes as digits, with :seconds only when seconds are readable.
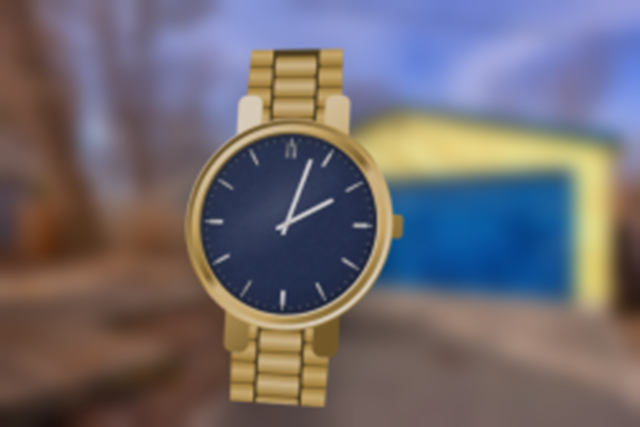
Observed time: 2:03
